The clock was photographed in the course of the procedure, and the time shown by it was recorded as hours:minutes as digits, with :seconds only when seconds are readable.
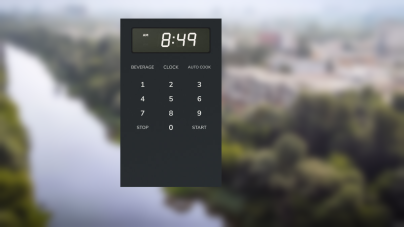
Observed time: 8:49
